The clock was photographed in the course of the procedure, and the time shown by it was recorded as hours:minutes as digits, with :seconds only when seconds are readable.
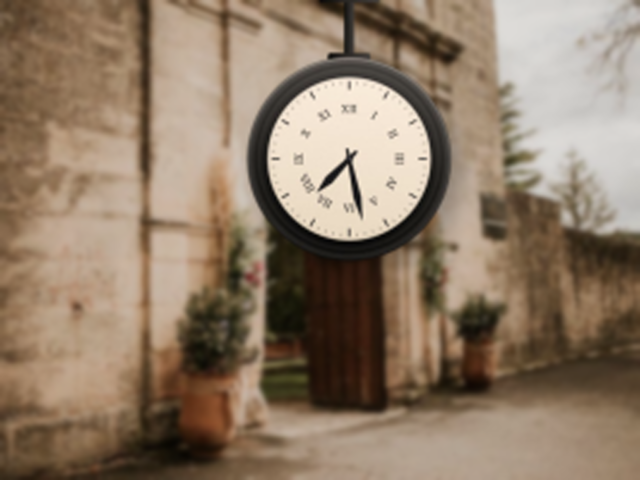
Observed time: 7:28
